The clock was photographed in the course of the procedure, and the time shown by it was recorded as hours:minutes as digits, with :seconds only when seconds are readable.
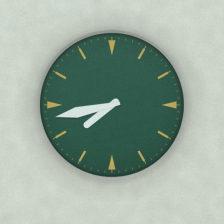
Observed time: 7:43
